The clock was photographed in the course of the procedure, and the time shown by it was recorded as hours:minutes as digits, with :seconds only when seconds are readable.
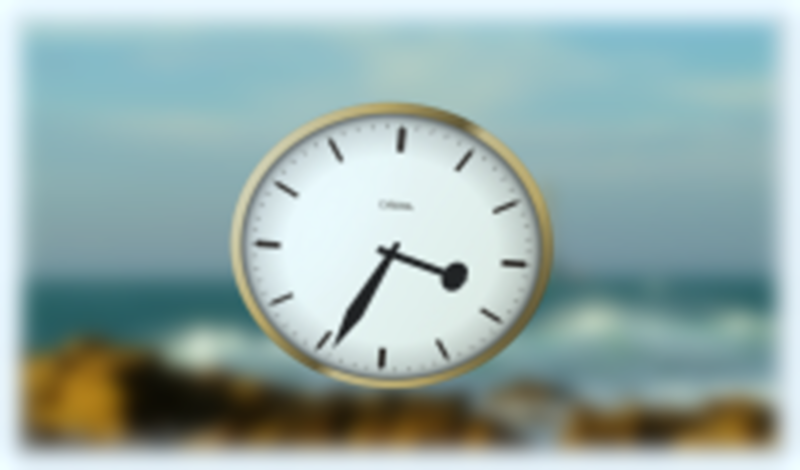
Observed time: 3:34
